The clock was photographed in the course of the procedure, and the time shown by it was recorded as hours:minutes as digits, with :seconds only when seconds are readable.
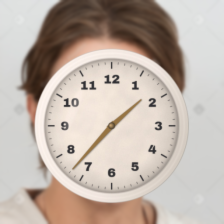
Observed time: 1:37
